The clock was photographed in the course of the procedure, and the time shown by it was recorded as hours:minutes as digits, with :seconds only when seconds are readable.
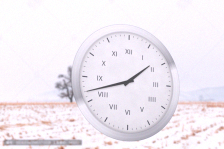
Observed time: 1:42
